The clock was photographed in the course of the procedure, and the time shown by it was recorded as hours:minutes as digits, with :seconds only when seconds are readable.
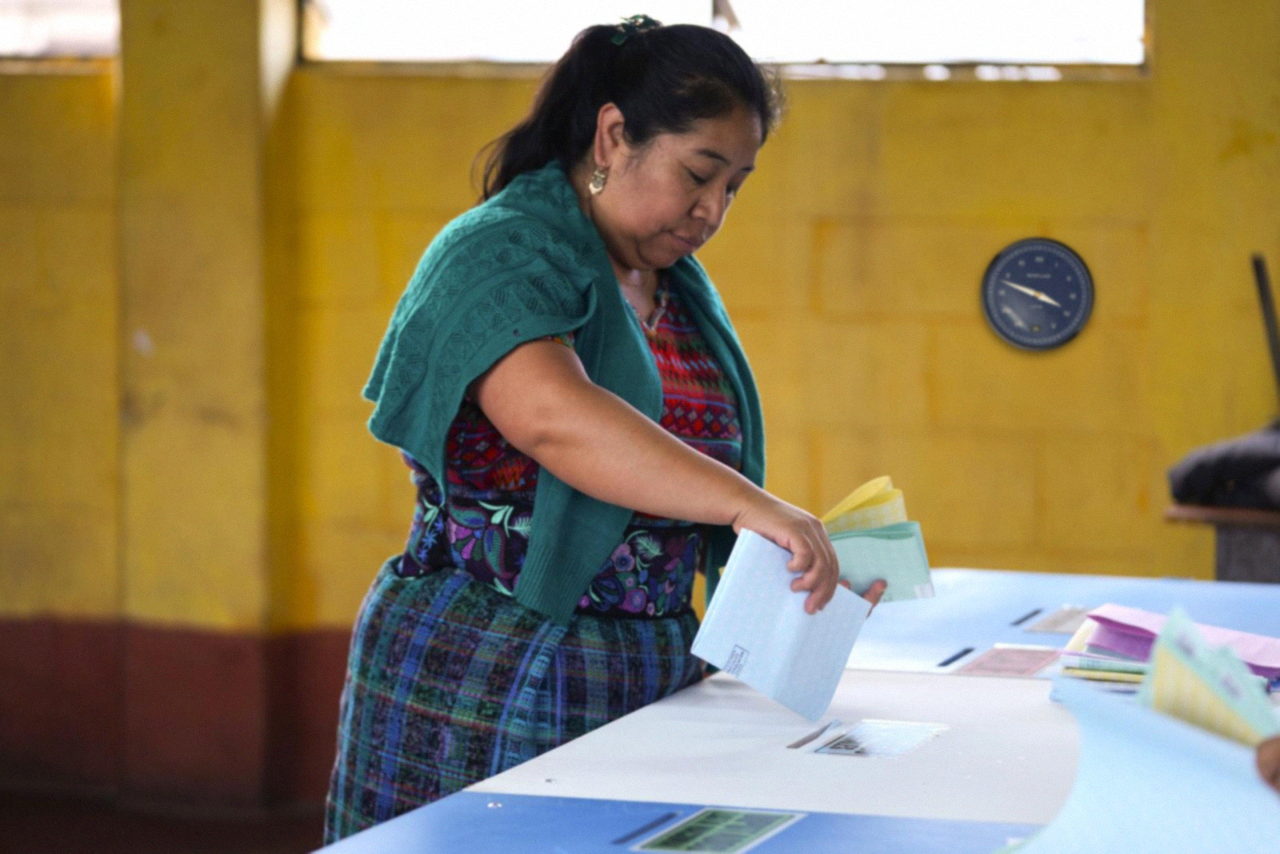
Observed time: 3:48
